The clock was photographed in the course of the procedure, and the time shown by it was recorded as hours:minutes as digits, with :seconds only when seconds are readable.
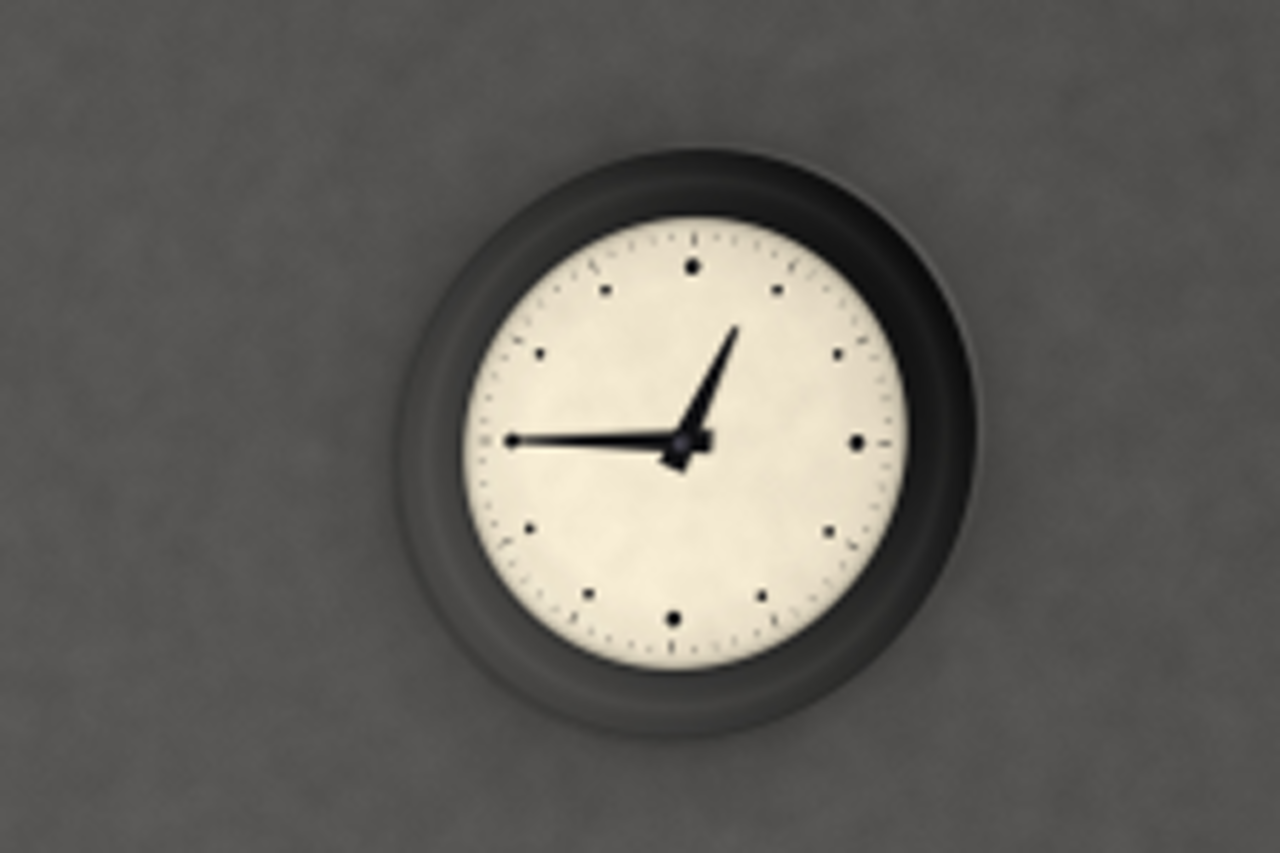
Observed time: 12:45
